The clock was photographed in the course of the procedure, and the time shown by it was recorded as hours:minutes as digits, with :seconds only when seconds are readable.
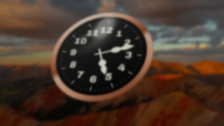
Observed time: 5:12
